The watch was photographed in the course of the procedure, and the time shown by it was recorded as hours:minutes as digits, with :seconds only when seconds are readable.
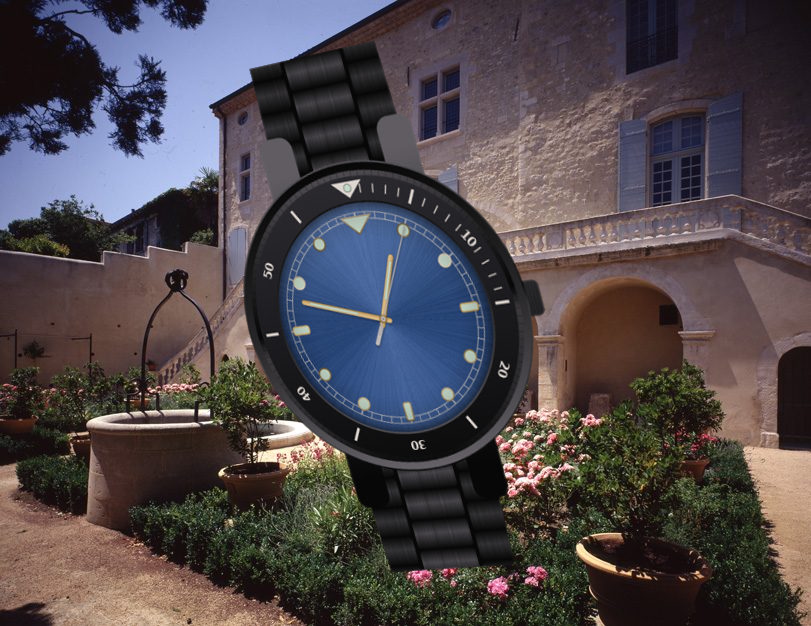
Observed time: 12:48:05
